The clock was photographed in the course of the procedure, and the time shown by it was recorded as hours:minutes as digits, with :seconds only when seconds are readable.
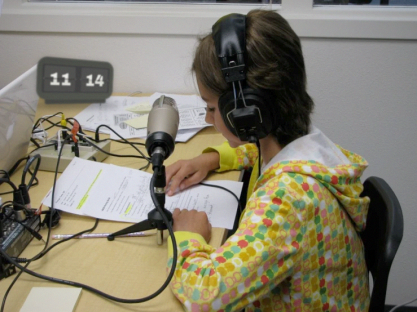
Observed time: 11:14
